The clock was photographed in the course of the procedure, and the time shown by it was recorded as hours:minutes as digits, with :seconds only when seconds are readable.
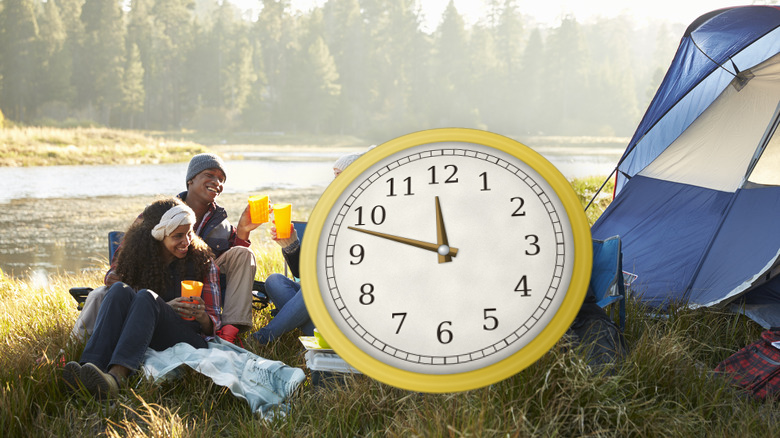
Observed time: 11:48
